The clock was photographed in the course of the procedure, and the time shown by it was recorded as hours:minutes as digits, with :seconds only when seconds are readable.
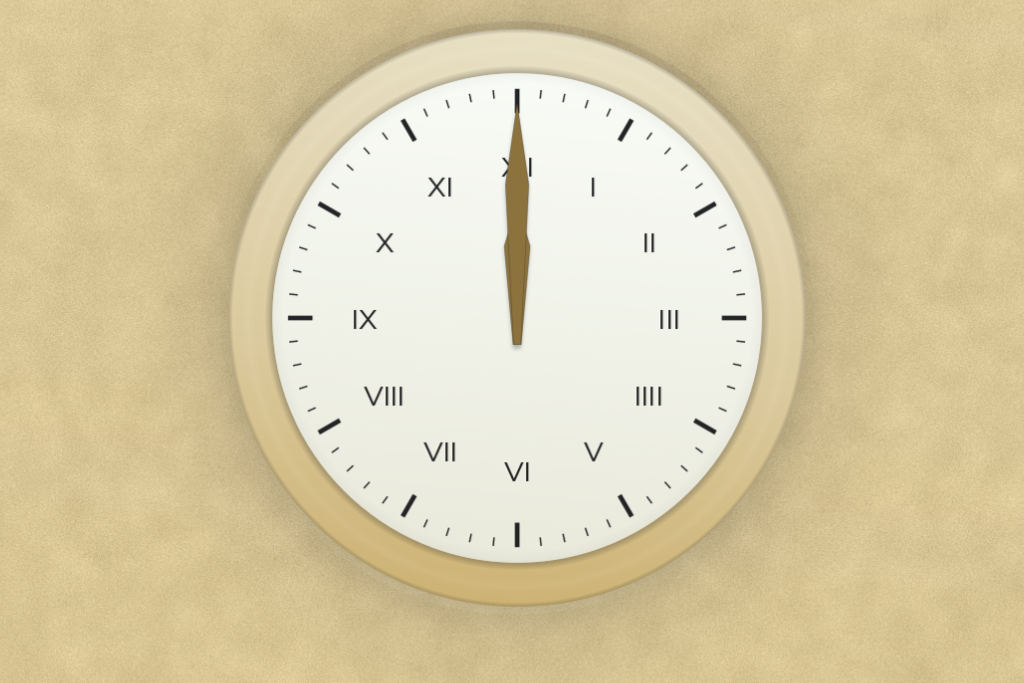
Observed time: 12:00
